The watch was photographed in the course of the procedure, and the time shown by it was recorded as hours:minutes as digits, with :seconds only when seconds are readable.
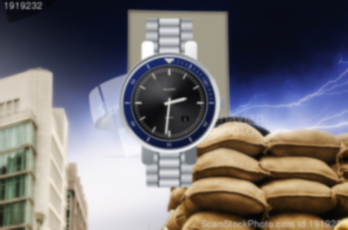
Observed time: 2:31
